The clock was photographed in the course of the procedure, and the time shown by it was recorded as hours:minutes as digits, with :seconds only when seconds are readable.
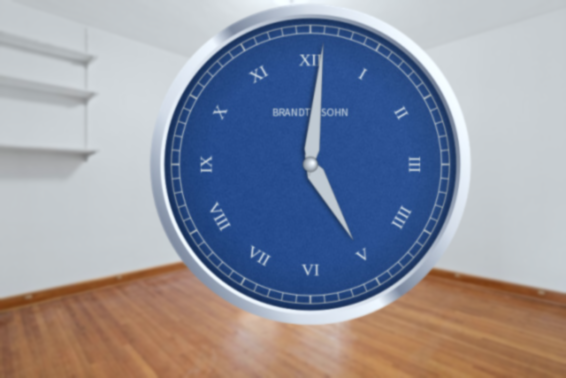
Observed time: 5:01
